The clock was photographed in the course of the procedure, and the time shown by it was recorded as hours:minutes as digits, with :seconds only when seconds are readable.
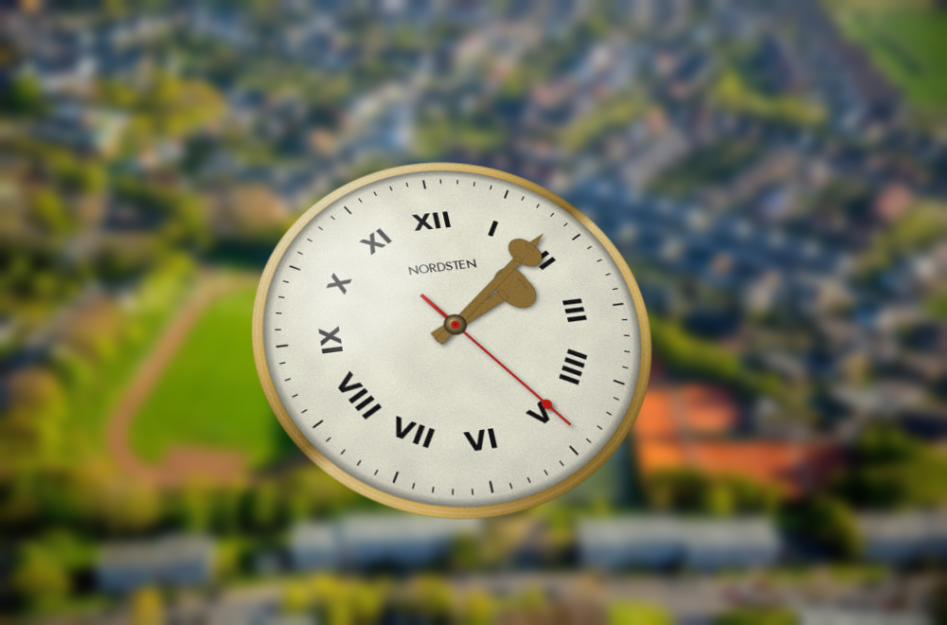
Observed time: 2:08:24
